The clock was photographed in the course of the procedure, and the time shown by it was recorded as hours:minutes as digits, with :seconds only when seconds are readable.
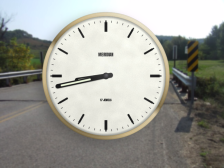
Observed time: 8:43
